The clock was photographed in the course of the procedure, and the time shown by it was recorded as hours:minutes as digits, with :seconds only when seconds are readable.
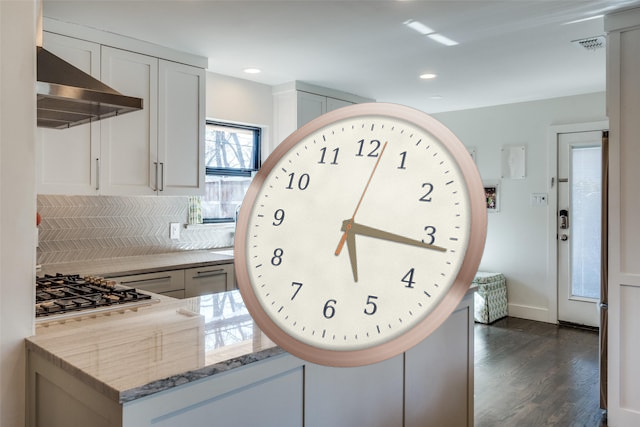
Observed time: 5:16:02
